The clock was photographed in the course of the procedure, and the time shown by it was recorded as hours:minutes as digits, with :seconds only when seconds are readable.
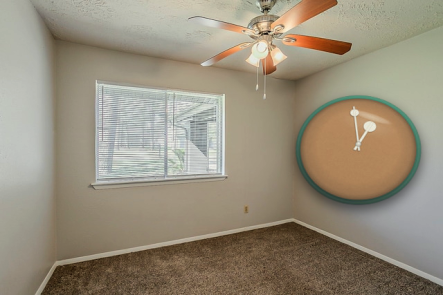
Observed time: 12:59
